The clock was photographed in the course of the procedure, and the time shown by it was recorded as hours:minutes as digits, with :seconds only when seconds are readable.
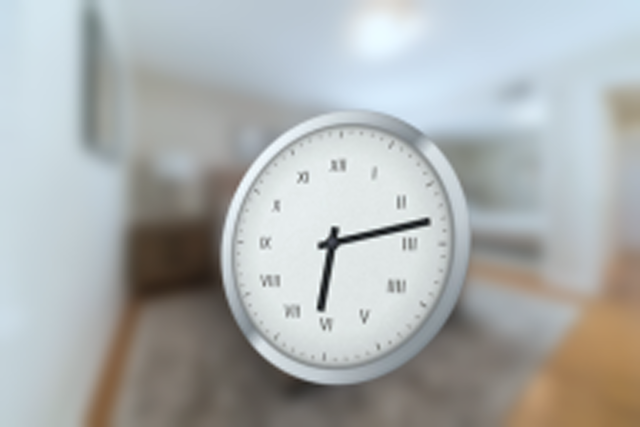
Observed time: 6:13
